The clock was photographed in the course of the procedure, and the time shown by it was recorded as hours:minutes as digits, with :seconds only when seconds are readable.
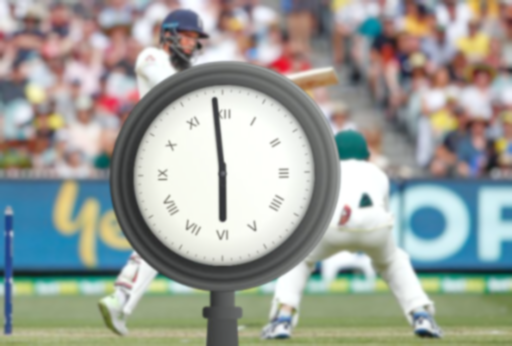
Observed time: 5:59
